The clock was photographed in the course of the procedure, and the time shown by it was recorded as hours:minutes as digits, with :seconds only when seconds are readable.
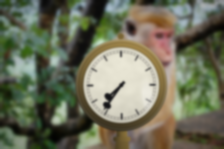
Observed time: 7:36
